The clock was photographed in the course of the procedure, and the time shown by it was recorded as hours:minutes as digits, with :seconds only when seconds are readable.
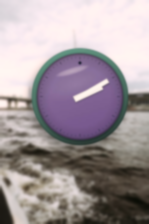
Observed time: 2:10
